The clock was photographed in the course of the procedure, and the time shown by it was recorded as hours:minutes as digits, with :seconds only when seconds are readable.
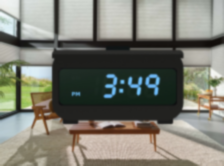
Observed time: 3:49
